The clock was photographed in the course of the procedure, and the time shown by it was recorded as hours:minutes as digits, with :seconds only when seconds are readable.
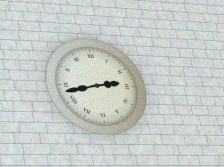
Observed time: 2:43
